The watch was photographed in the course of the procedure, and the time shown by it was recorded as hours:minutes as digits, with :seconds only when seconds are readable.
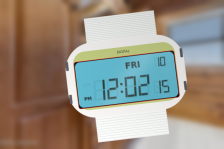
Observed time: 12:02:15
